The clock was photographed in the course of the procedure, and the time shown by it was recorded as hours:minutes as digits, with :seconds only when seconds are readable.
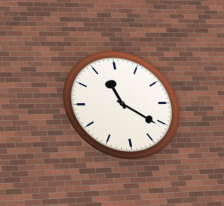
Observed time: 11:21
